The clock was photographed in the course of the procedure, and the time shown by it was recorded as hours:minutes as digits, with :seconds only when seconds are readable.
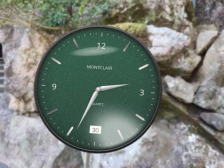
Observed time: 2:34
